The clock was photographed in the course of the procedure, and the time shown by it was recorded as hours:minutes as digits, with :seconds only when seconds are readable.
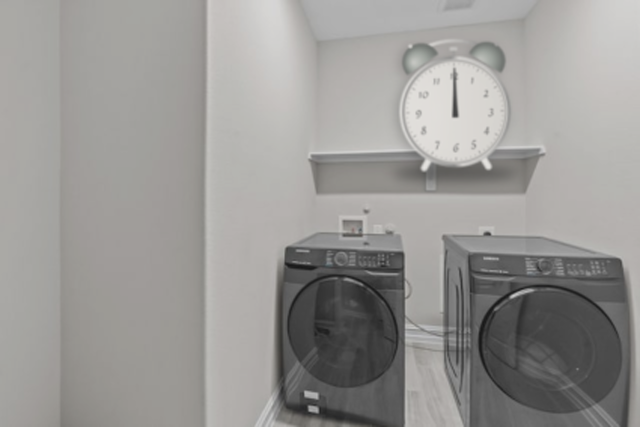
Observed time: 12:00
